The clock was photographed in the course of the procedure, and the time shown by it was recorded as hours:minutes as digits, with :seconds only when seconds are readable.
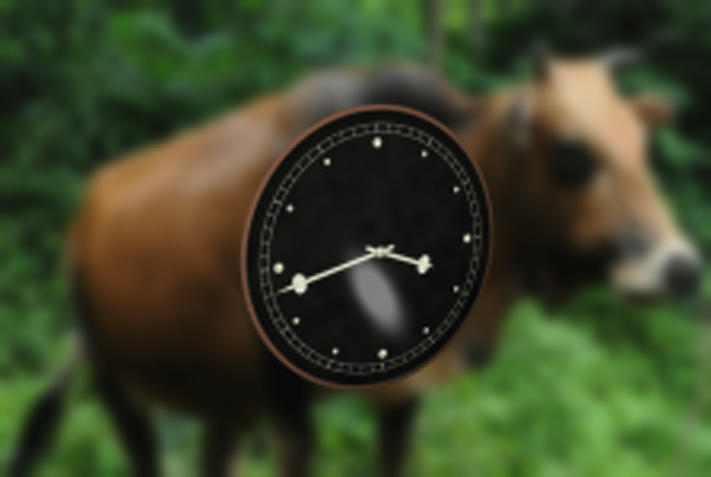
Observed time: 3:43
